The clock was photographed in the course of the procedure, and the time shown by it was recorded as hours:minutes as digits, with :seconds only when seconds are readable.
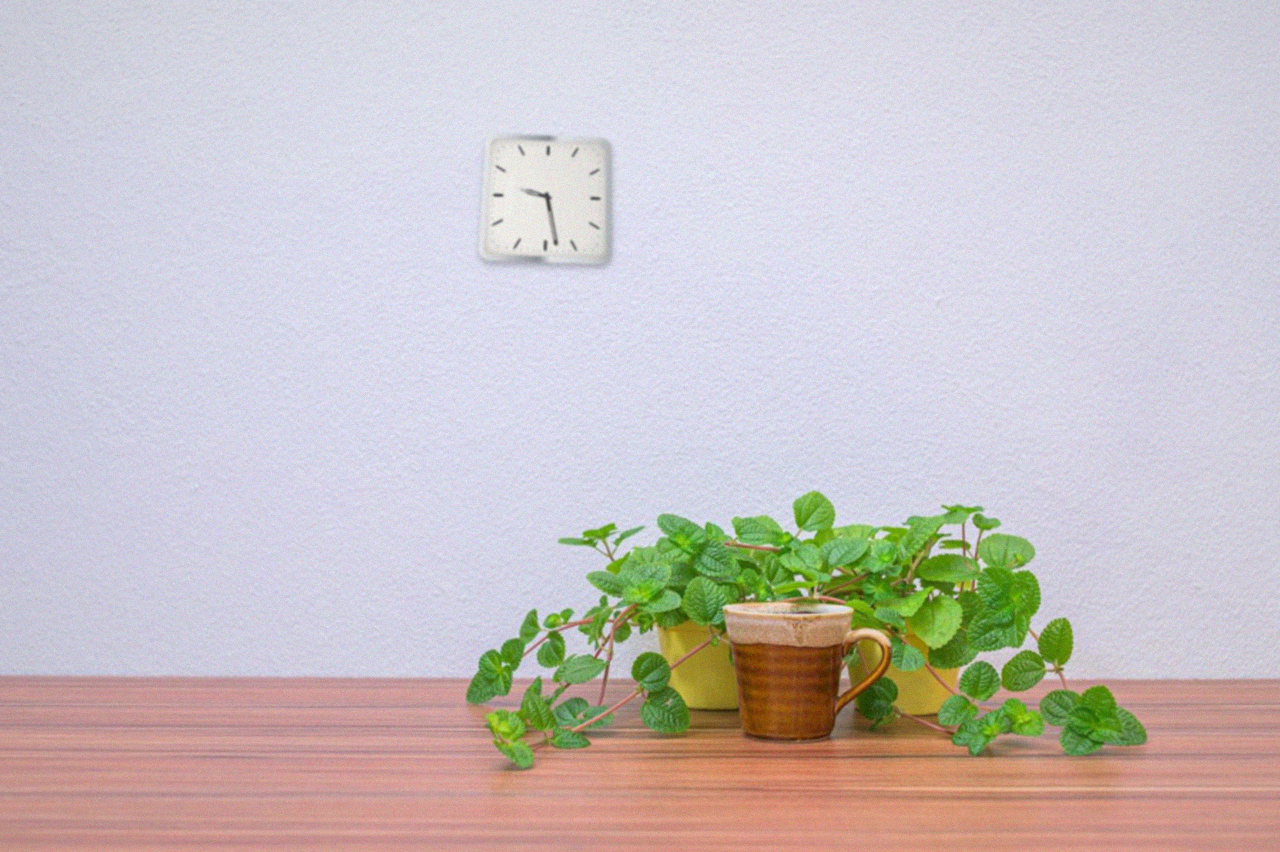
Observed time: 9:28
